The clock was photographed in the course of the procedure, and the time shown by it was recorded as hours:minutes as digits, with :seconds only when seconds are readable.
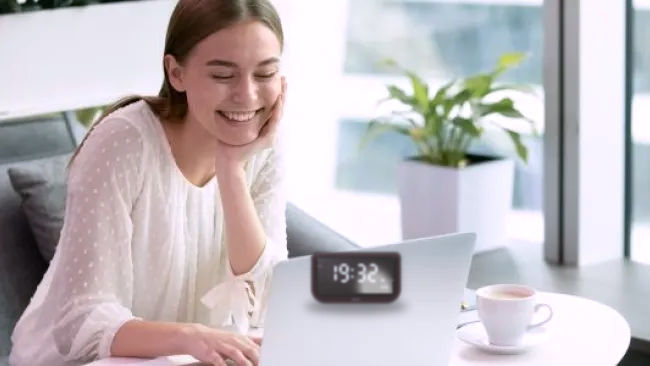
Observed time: 19:32
